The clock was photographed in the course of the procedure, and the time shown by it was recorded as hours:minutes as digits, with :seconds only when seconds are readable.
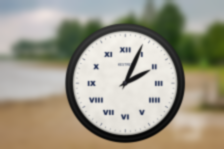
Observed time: 2:04
